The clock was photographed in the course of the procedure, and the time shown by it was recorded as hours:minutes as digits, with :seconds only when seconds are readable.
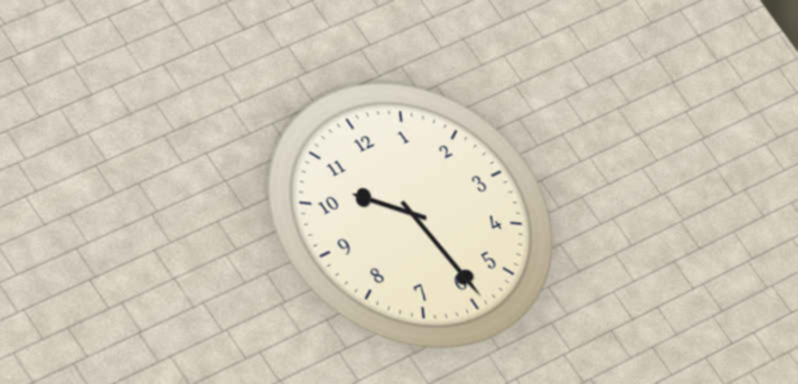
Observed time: 10:29
